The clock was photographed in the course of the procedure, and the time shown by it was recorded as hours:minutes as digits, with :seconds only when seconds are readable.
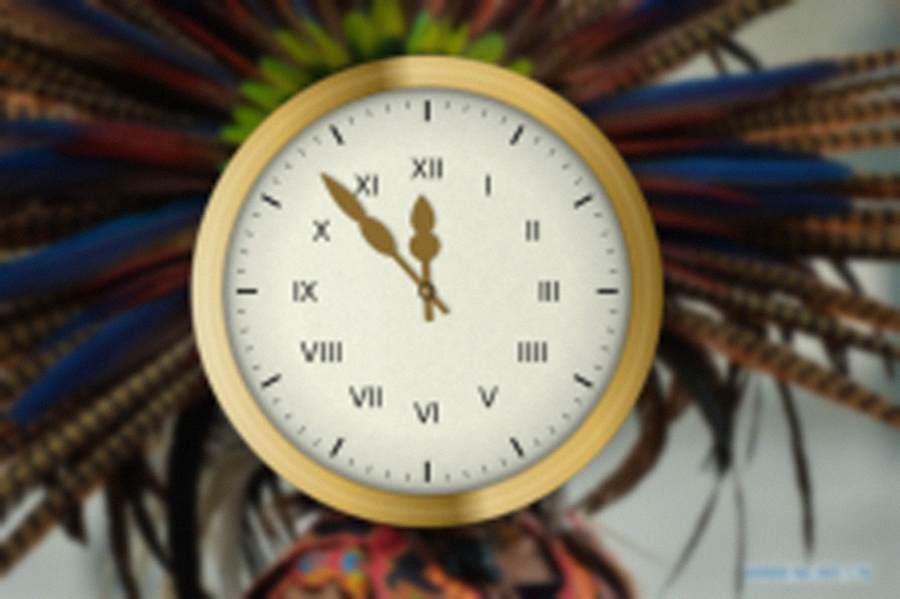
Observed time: 11:53
